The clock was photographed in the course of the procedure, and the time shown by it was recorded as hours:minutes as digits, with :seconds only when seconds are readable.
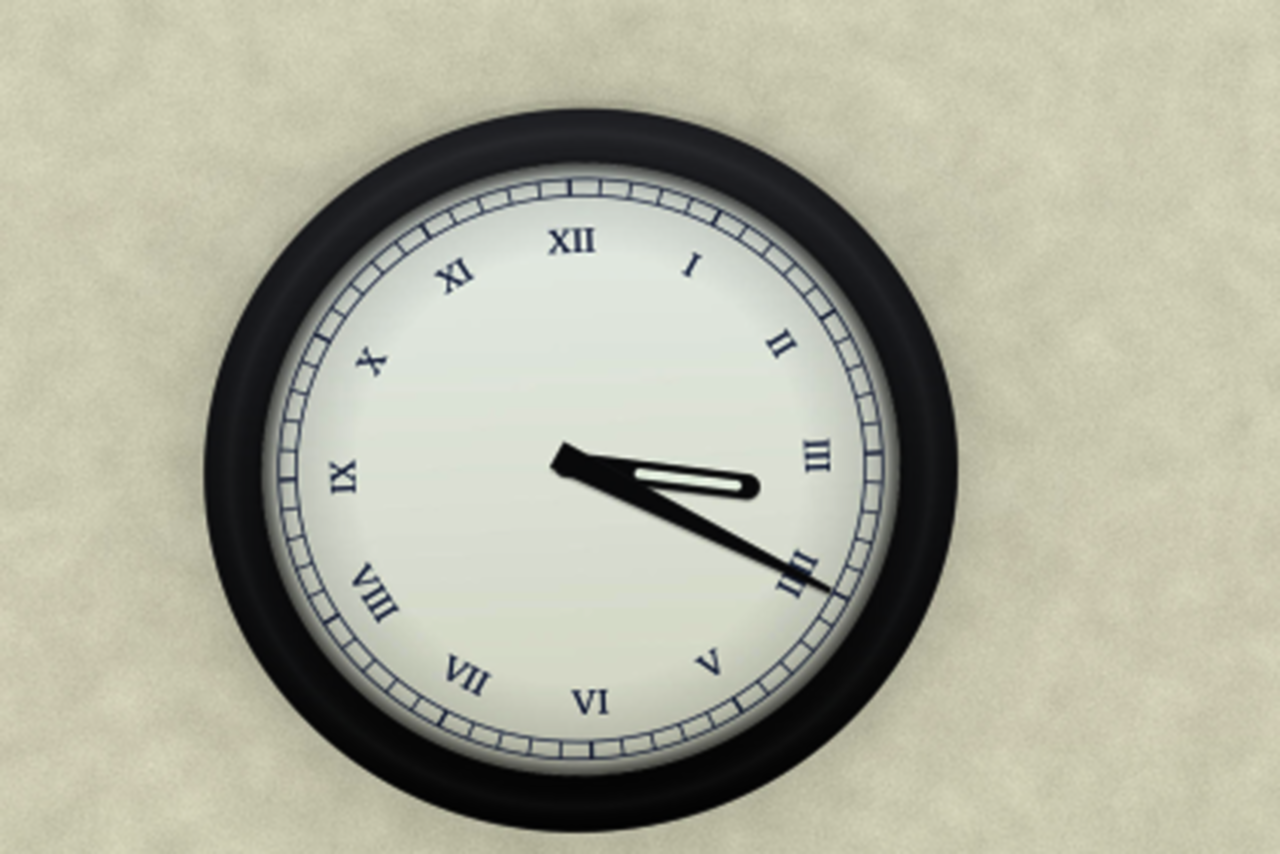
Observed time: 3:20
